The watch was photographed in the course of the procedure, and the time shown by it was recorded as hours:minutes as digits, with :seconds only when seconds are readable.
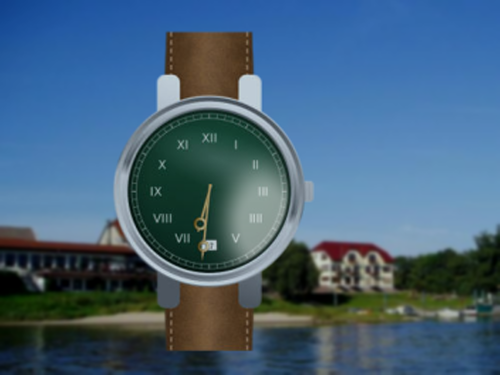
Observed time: 6:31
